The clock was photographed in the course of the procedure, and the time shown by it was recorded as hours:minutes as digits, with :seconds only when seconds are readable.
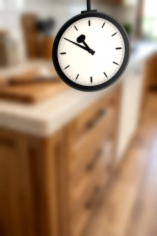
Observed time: 10:50
